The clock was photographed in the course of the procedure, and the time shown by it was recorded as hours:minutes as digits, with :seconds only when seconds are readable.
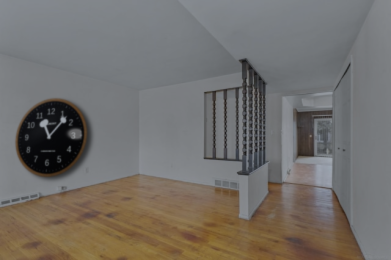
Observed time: 11:07
